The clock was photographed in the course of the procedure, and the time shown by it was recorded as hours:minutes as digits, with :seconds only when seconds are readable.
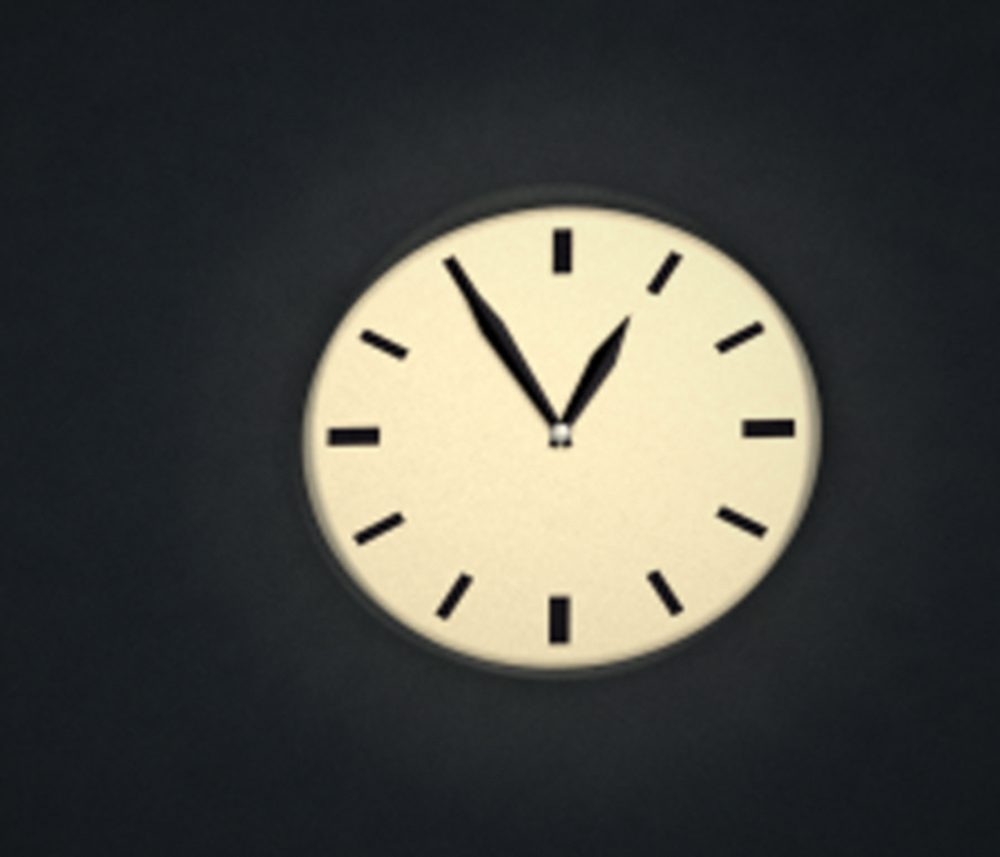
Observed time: 12:55
